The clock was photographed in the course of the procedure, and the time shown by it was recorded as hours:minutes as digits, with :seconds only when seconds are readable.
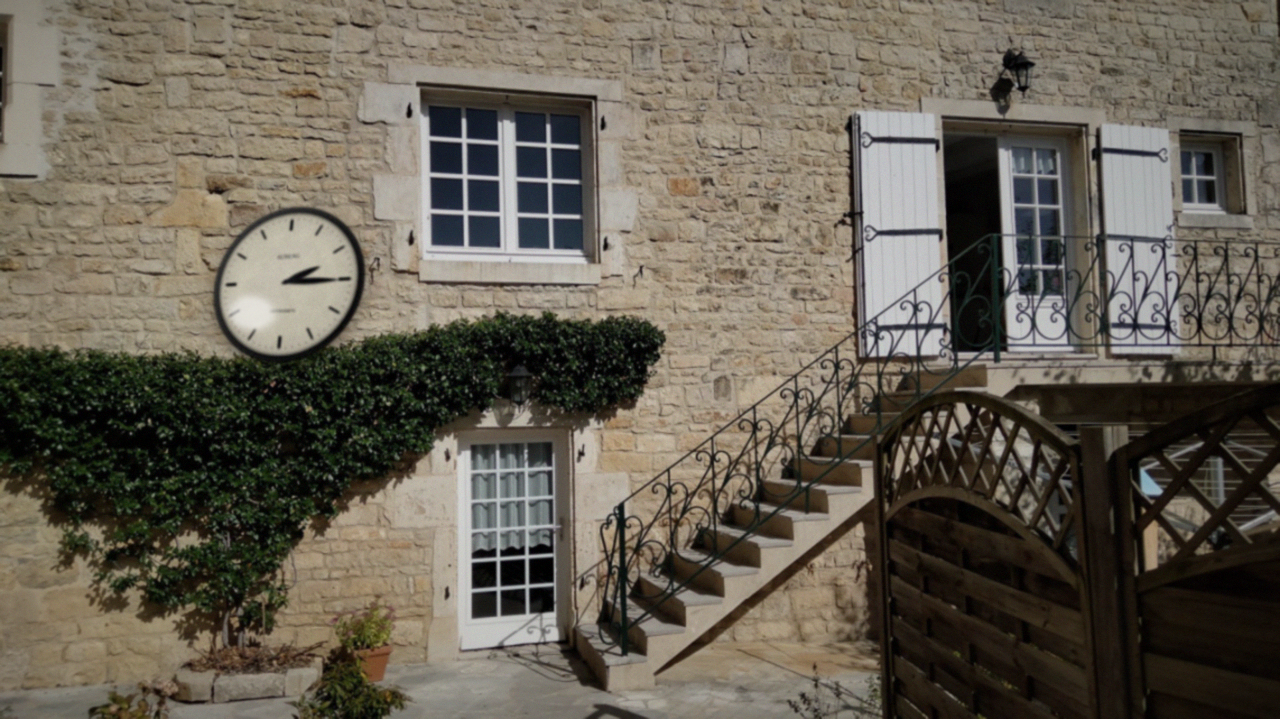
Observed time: 2:15
